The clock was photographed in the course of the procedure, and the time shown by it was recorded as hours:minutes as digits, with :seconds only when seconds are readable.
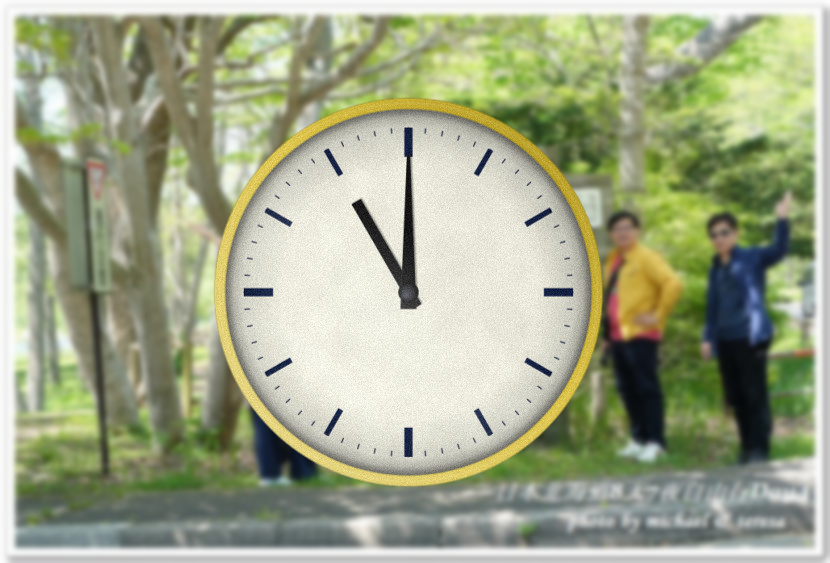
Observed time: 11:00
